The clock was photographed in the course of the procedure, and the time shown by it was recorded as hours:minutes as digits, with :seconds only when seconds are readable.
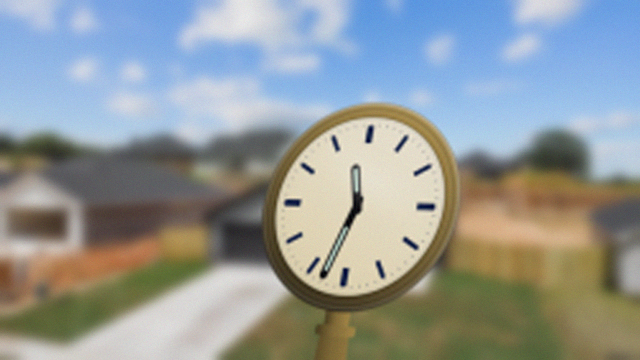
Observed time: 11:33
